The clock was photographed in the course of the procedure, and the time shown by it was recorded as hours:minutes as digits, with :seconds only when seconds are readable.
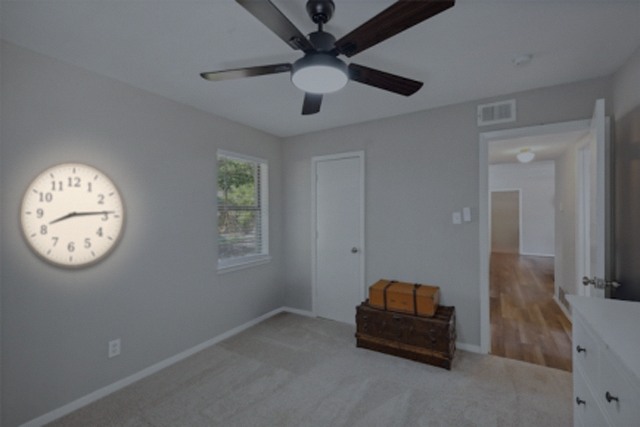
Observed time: 8:14
